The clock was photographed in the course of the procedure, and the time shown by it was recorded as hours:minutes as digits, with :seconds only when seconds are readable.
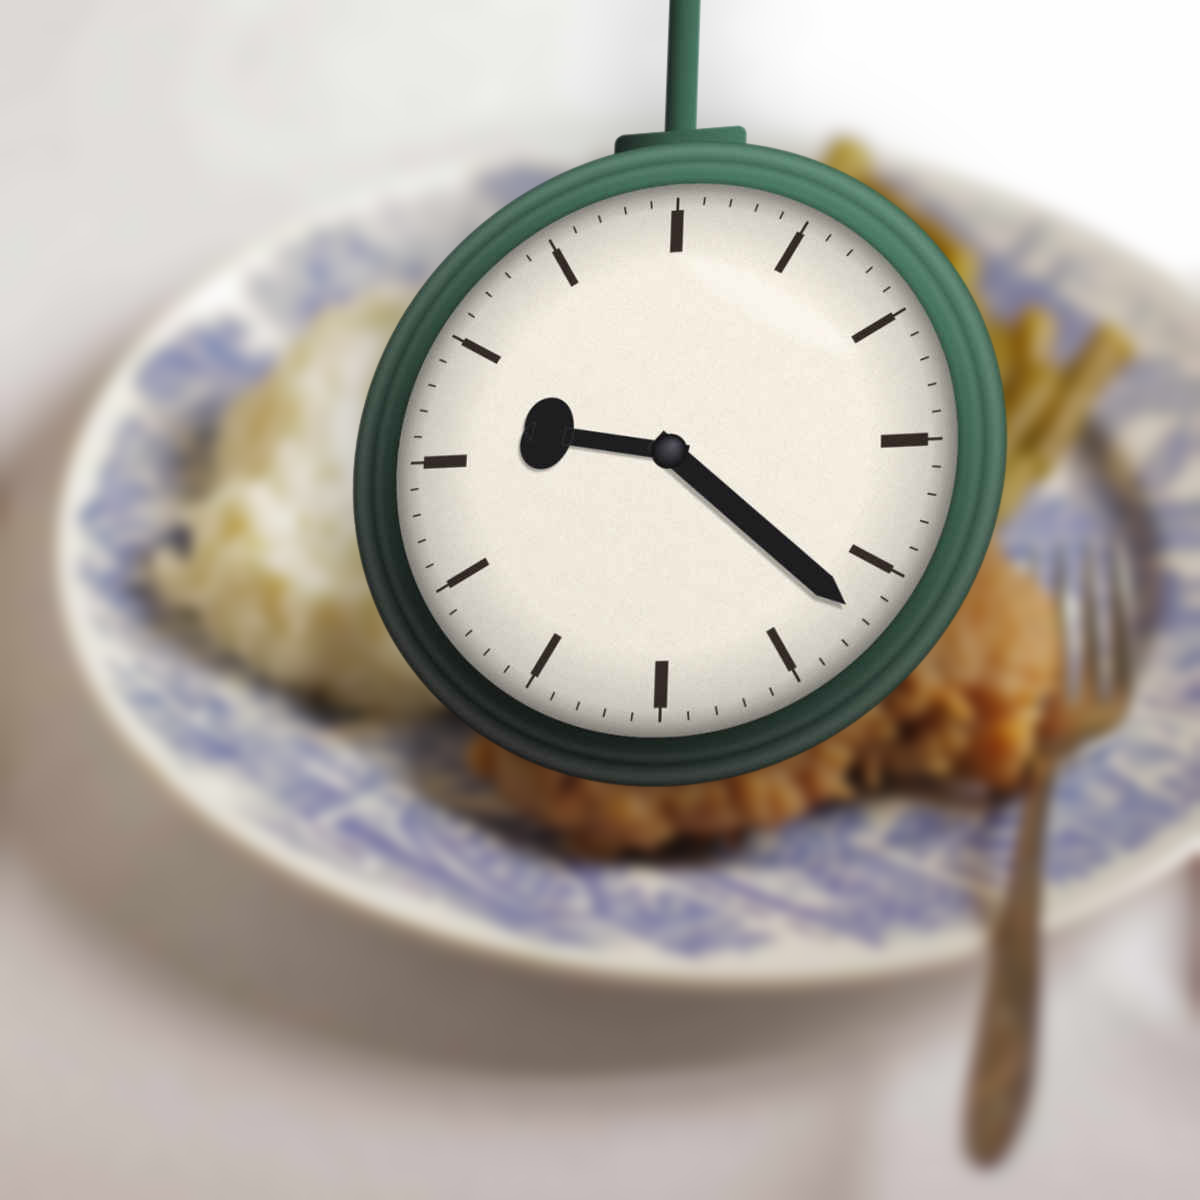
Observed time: 9:22
